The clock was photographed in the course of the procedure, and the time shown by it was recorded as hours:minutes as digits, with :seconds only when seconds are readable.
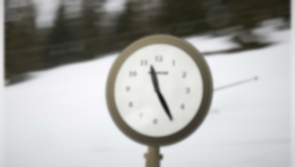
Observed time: 11:25
